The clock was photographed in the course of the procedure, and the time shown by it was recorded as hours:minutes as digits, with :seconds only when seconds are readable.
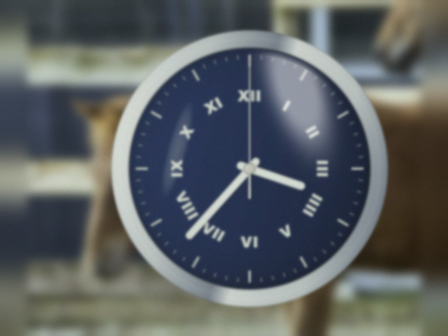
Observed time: 3:37:00
